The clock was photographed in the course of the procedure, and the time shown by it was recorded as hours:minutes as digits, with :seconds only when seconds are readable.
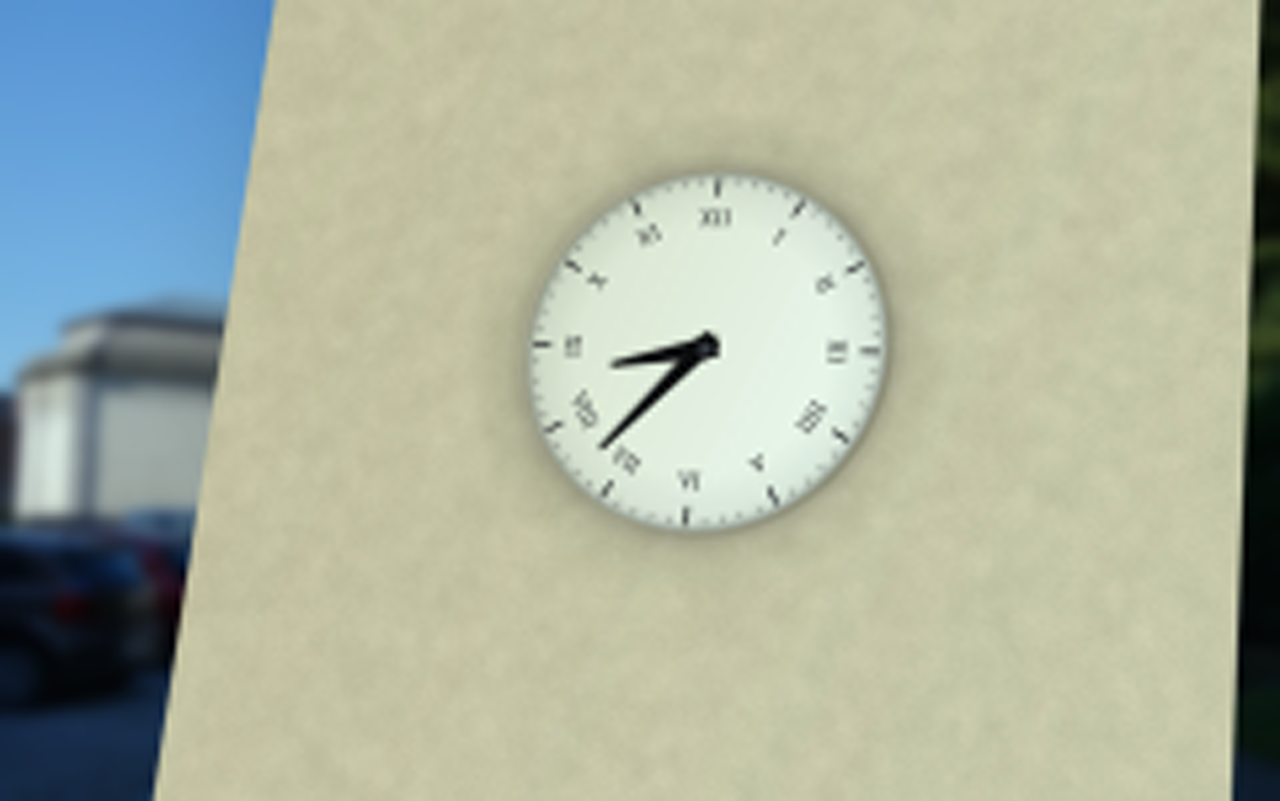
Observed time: 8:37
